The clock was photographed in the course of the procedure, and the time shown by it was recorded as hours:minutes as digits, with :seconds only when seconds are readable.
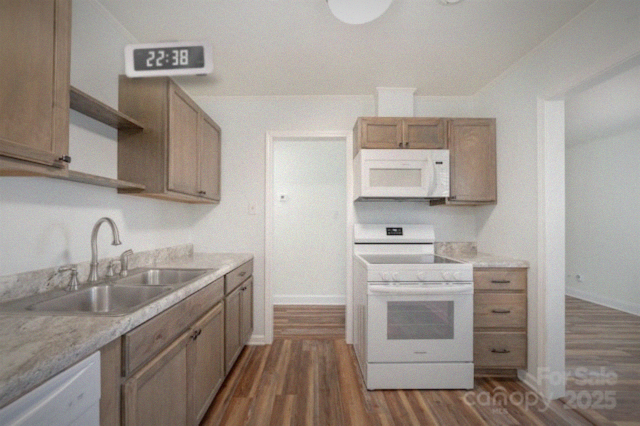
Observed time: 22:38
